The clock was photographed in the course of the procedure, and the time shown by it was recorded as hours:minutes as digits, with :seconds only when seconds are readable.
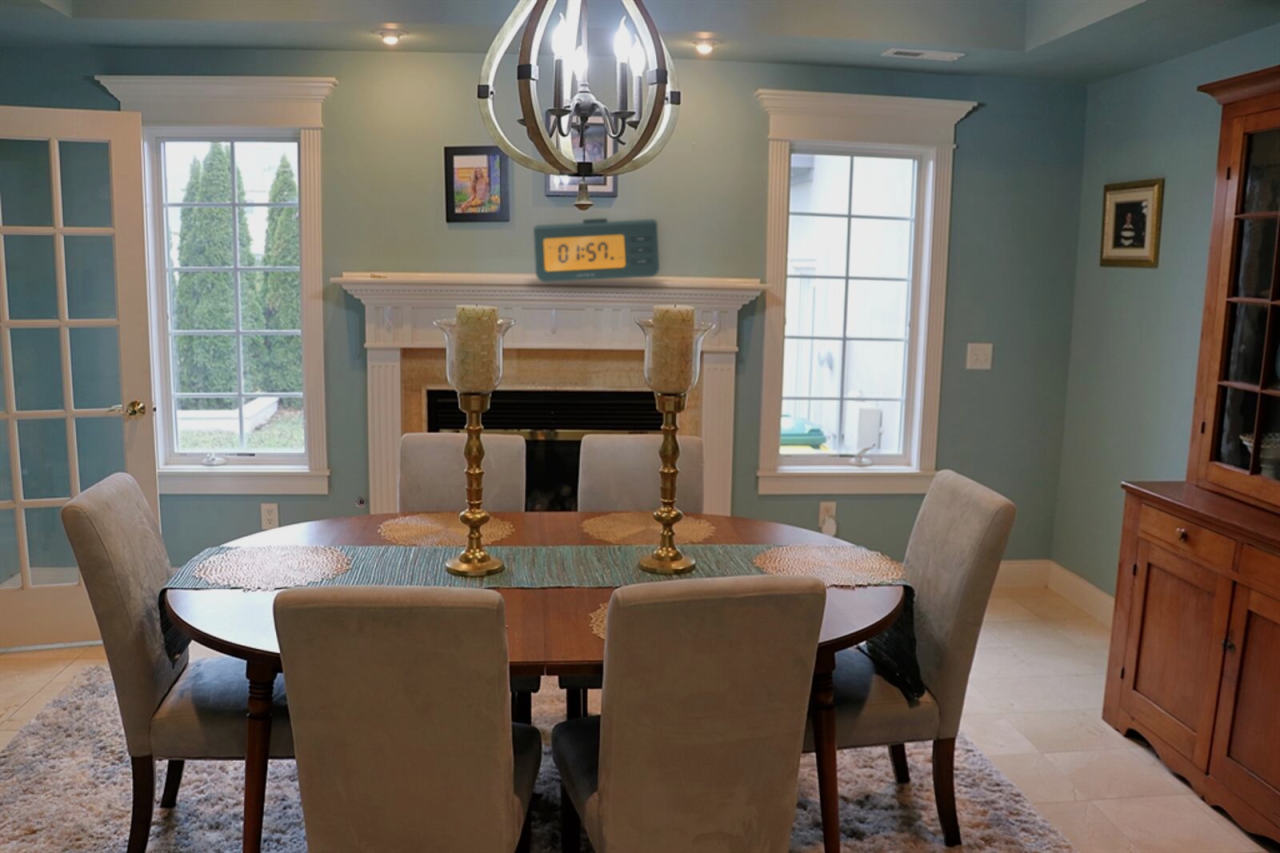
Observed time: 1:57
